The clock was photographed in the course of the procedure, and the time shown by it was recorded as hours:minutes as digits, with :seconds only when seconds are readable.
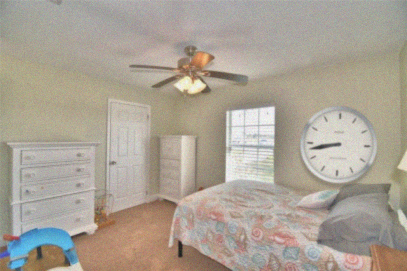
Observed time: 8:43
